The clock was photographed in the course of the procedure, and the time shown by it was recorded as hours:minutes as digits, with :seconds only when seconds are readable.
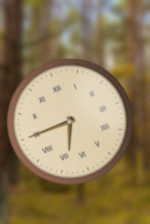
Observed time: 6:45
